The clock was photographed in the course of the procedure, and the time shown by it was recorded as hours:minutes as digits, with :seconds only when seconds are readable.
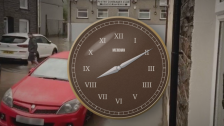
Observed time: 8:10
